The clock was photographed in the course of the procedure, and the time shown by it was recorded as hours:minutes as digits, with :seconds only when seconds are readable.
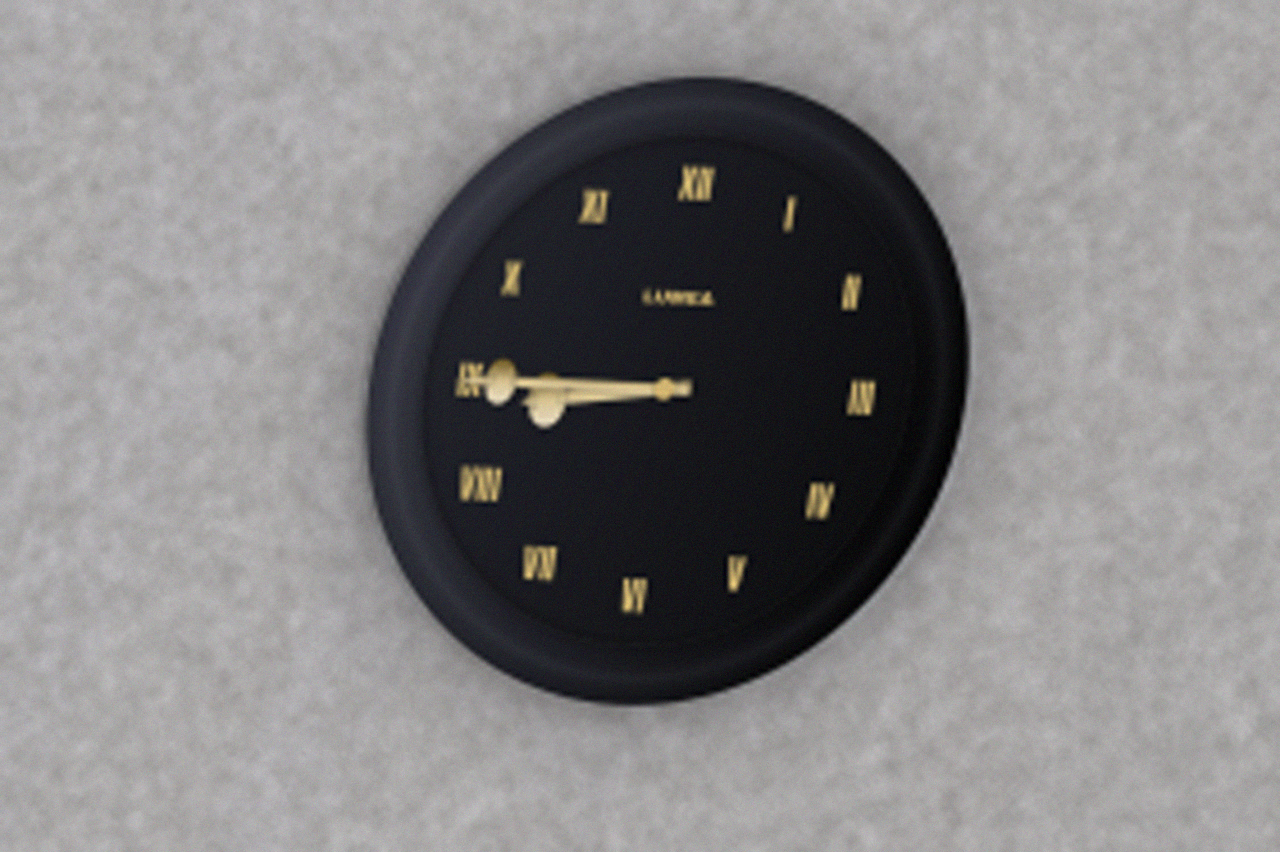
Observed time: 8:45
